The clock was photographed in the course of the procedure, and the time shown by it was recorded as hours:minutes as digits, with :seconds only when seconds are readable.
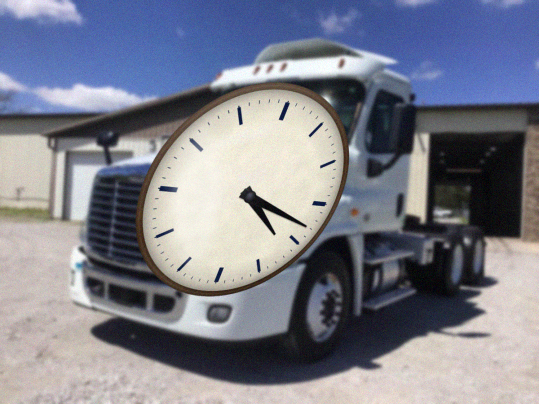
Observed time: 4:18
